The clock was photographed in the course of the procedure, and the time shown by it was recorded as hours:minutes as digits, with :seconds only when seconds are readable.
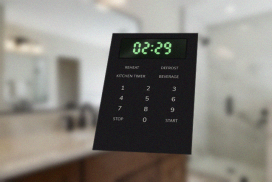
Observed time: 2:29
